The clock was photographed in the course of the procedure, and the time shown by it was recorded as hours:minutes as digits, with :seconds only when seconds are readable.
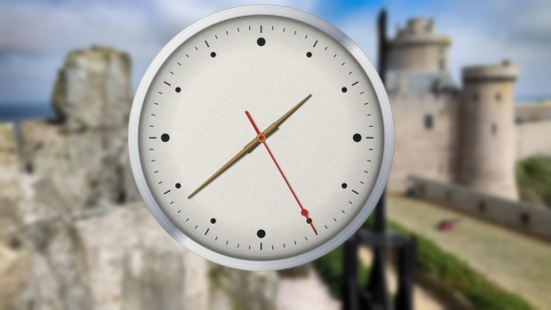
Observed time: 1:38:25
